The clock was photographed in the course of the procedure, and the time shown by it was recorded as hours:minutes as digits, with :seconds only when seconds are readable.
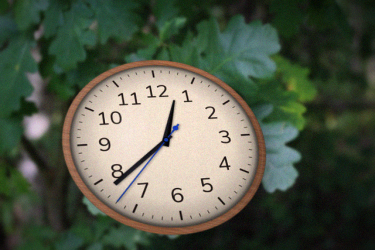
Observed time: 12:38:37
